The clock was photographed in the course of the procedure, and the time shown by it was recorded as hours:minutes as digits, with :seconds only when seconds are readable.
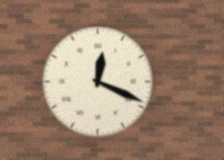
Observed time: 12:19
